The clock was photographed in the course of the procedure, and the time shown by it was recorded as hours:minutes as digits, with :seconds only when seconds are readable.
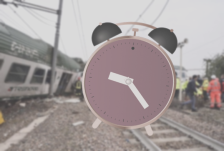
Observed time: 9:23
